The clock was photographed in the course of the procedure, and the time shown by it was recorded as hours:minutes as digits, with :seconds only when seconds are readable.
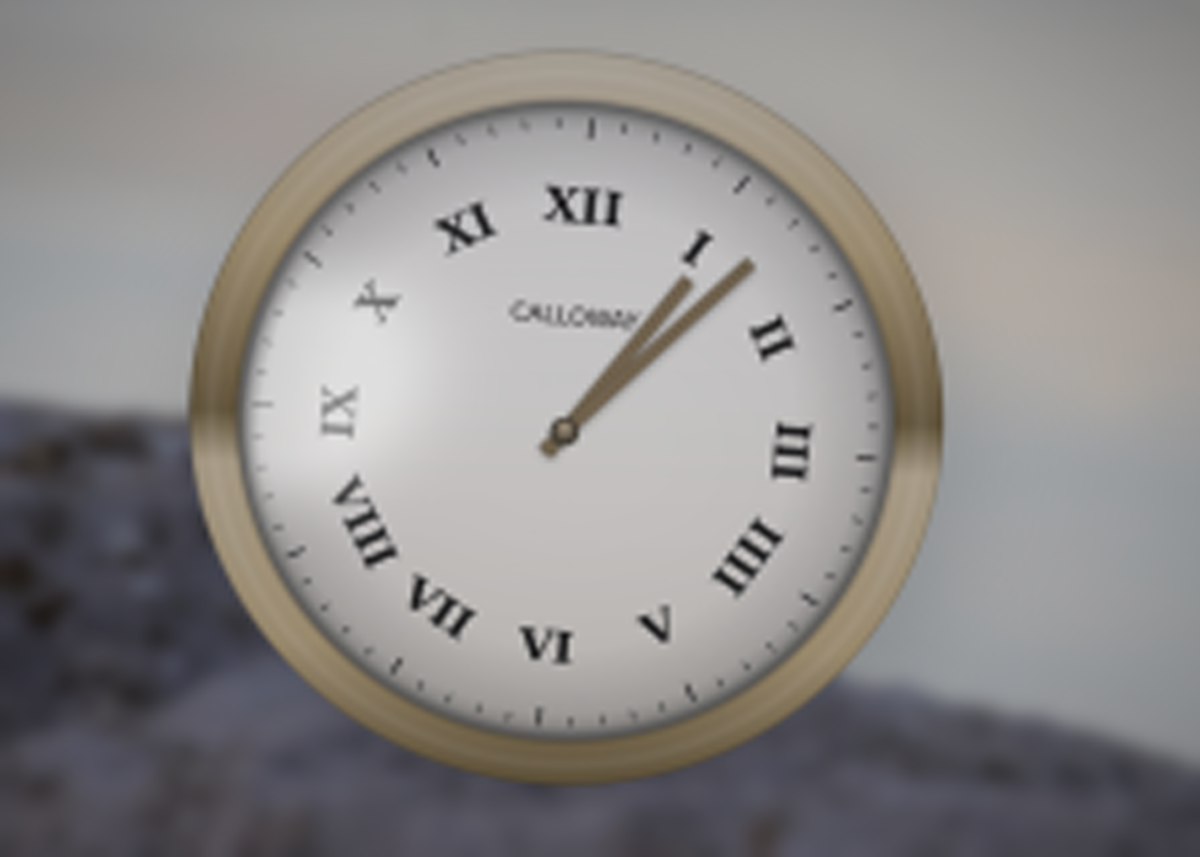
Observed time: 1:07
